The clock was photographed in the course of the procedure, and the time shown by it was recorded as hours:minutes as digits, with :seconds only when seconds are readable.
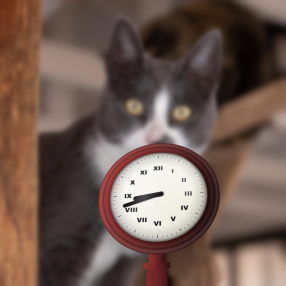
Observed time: 8:42
